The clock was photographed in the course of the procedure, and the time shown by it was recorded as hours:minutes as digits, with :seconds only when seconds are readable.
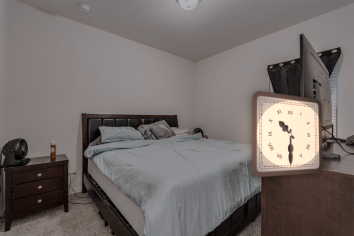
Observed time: 10:30
